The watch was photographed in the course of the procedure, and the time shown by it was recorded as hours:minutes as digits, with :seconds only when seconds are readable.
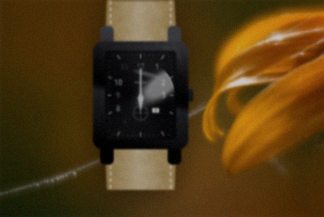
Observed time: 6:00
